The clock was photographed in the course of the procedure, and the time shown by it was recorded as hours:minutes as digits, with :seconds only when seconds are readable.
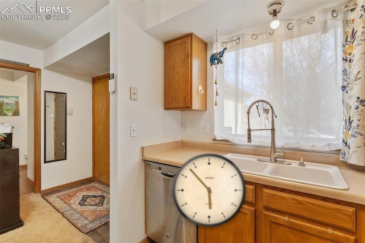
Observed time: 5:53
